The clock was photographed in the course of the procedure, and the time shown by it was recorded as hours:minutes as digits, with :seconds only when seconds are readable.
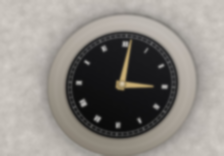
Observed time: 3:01
